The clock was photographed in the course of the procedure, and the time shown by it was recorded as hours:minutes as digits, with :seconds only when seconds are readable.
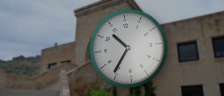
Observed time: 10:36
